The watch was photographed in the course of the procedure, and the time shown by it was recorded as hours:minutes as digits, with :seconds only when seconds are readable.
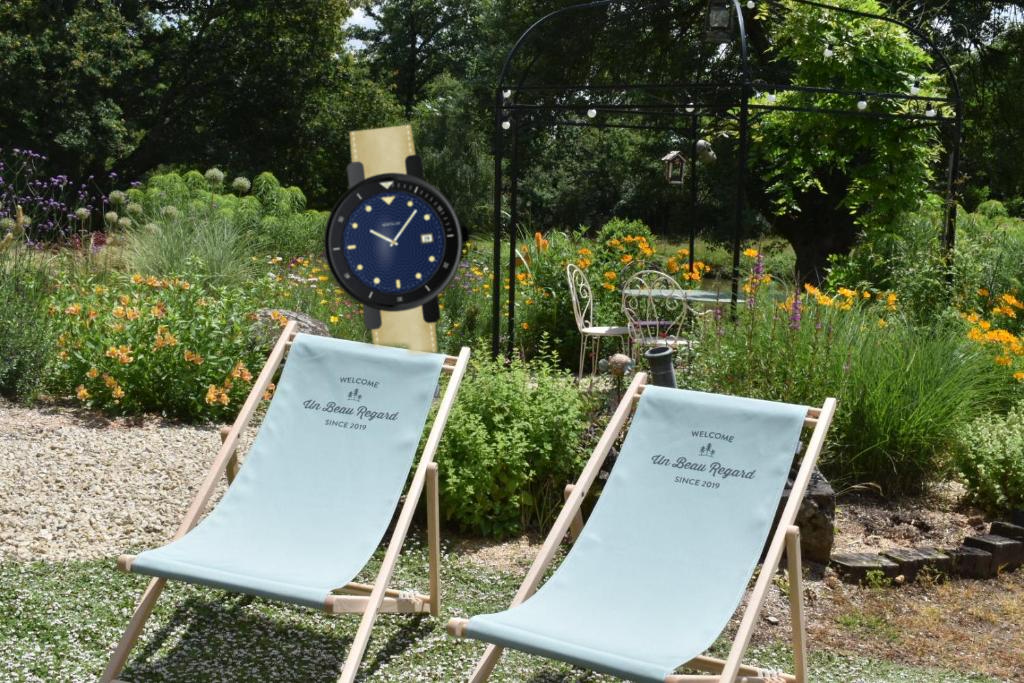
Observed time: 10:07
